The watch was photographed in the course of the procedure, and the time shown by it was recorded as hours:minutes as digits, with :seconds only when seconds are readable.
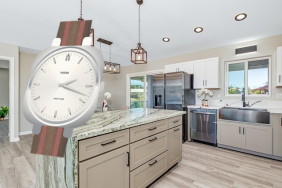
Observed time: 2:18
